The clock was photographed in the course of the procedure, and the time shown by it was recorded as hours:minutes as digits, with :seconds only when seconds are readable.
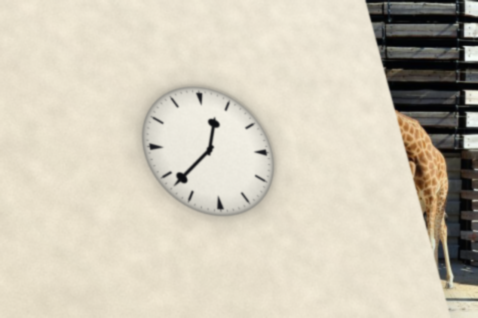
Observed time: 12:38
